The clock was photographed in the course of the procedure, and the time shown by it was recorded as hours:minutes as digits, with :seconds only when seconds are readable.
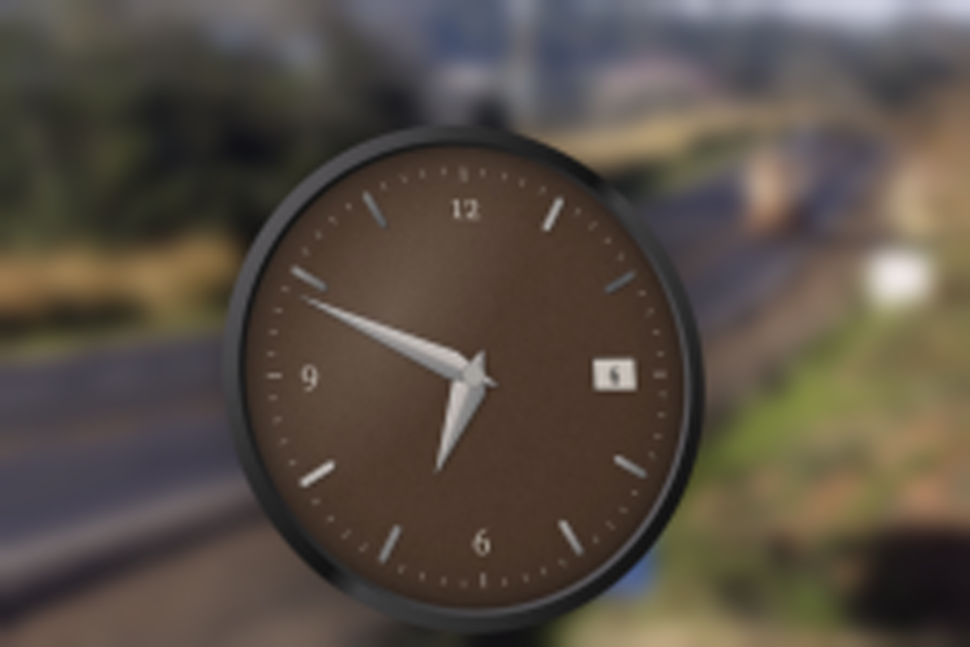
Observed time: 6:49
